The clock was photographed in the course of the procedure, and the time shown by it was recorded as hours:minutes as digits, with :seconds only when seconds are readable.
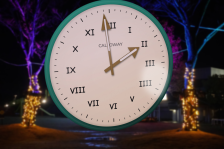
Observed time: 1:59
